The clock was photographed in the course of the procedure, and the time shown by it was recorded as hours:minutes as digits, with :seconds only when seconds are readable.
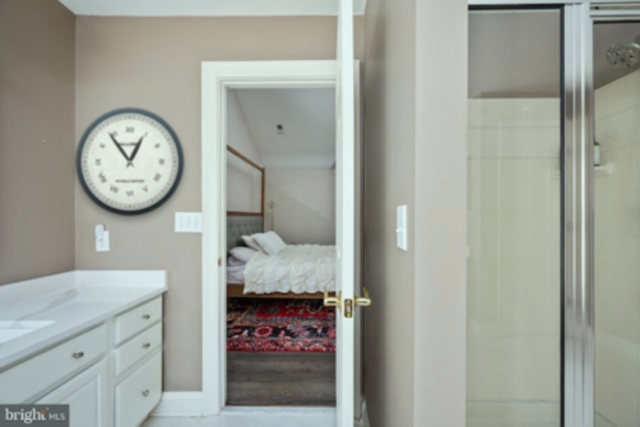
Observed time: 12:54
